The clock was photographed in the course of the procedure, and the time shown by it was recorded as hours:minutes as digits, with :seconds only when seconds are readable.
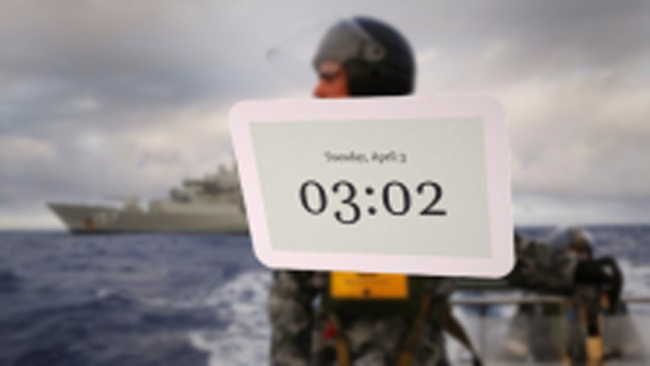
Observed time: 3:02
